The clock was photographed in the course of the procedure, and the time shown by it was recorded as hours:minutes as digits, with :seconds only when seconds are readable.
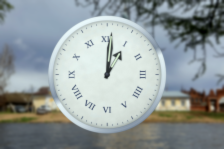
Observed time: 1:01
